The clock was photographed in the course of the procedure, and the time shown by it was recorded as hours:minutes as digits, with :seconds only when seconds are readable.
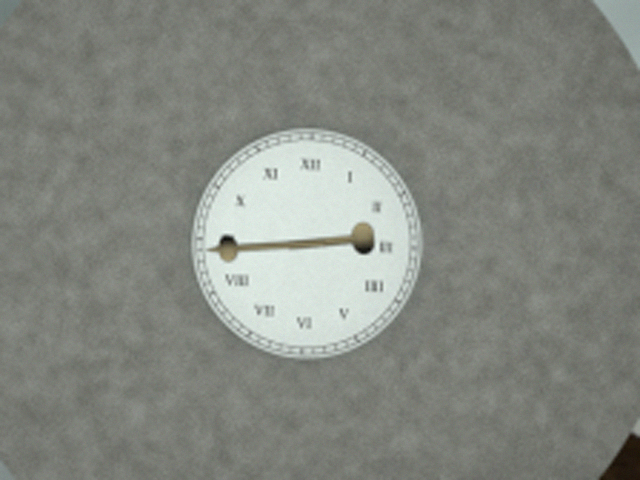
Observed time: 2:44
